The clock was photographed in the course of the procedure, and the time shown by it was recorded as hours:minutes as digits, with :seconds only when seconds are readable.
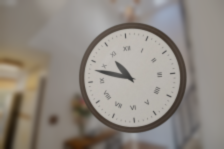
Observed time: 10:48
